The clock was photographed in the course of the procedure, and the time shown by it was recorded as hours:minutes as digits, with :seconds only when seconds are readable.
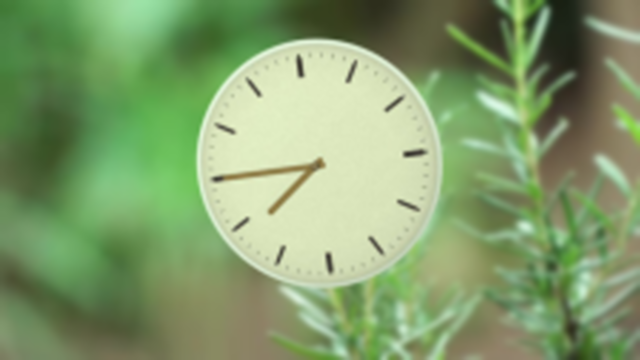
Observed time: 7:45
